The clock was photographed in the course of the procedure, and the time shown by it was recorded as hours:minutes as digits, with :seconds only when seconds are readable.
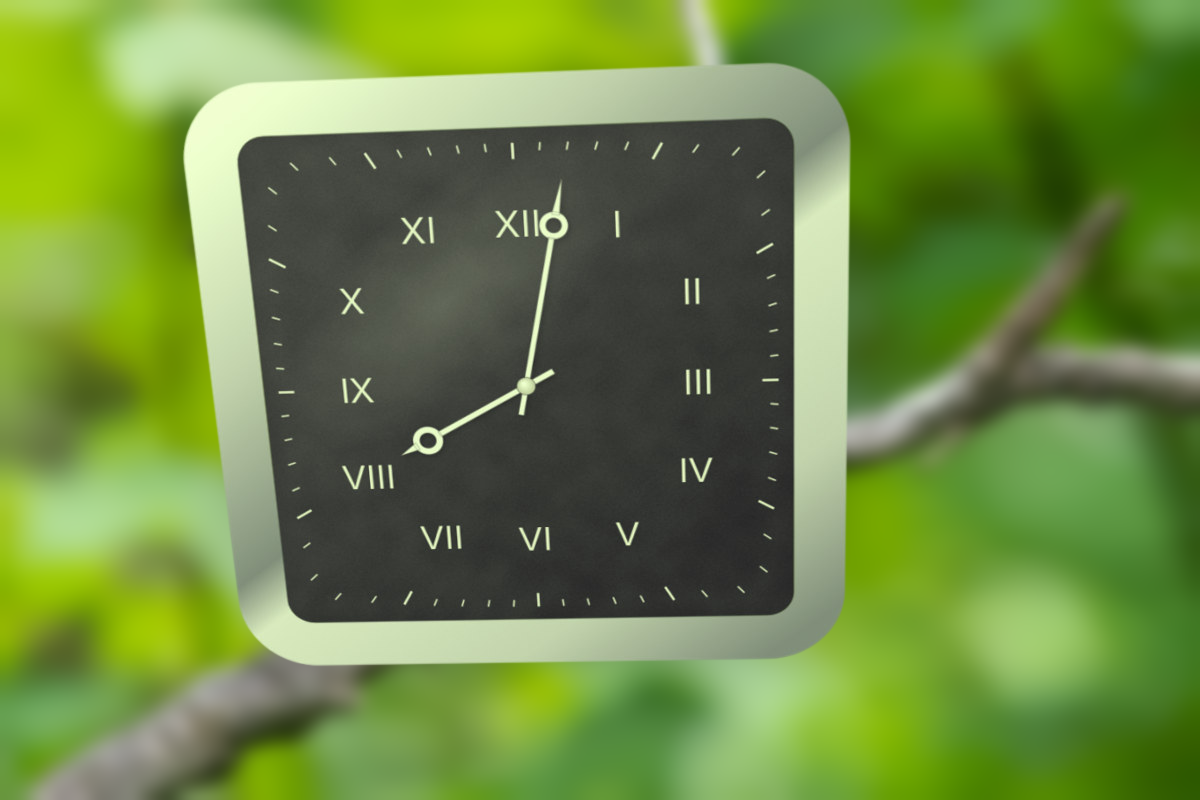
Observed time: 8:02
